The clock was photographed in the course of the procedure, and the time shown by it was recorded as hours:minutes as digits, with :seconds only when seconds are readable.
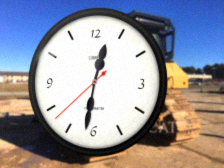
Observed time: 12:31:38
